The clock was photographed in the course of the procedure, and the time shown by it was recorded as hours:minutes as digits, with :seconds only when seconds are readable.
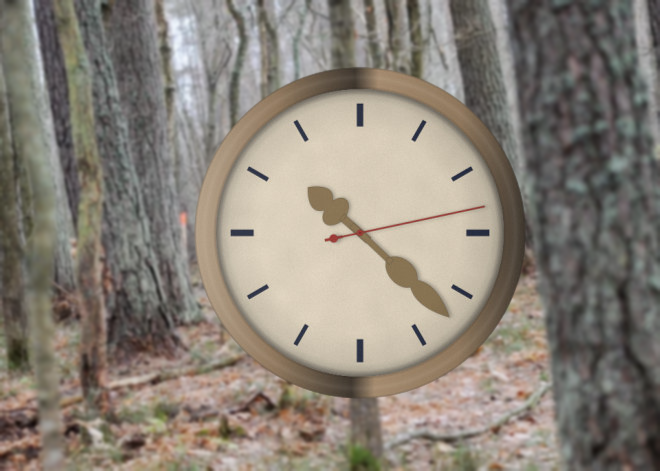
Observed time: 10:22:13
